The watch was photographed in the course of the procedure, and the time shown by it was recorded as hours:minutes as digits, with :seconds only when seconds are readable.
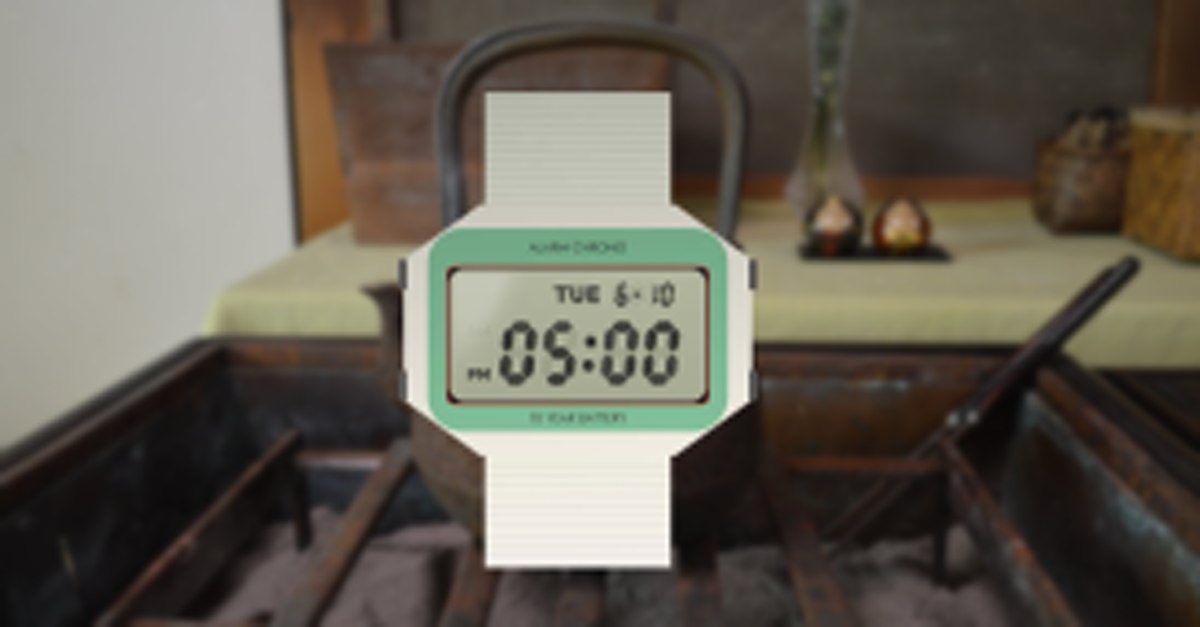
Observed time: 5:00
